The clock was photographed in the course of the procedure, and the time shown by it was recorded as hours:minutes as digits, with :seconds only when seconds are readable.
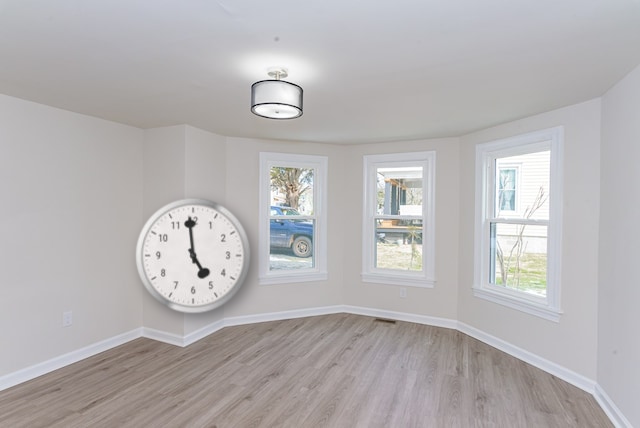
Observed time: 4:59
